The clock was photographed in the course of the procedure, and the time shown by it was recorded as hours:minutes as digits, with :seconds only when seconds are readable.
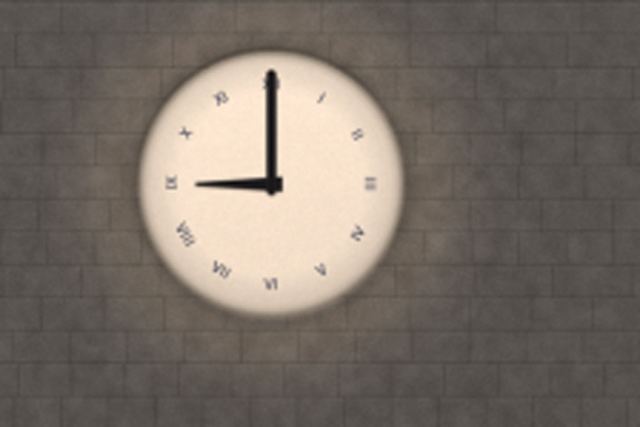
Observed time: 9:00
